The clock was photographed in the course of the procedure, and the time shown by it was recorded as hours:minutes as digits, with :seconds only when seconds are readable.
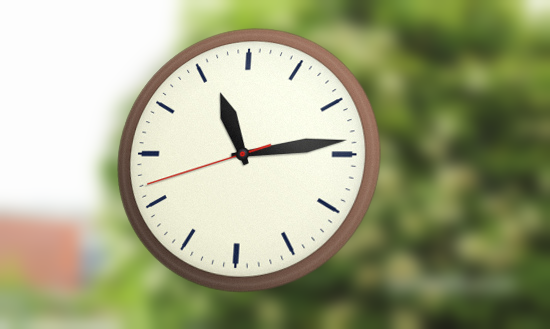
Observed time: 11:13:42
